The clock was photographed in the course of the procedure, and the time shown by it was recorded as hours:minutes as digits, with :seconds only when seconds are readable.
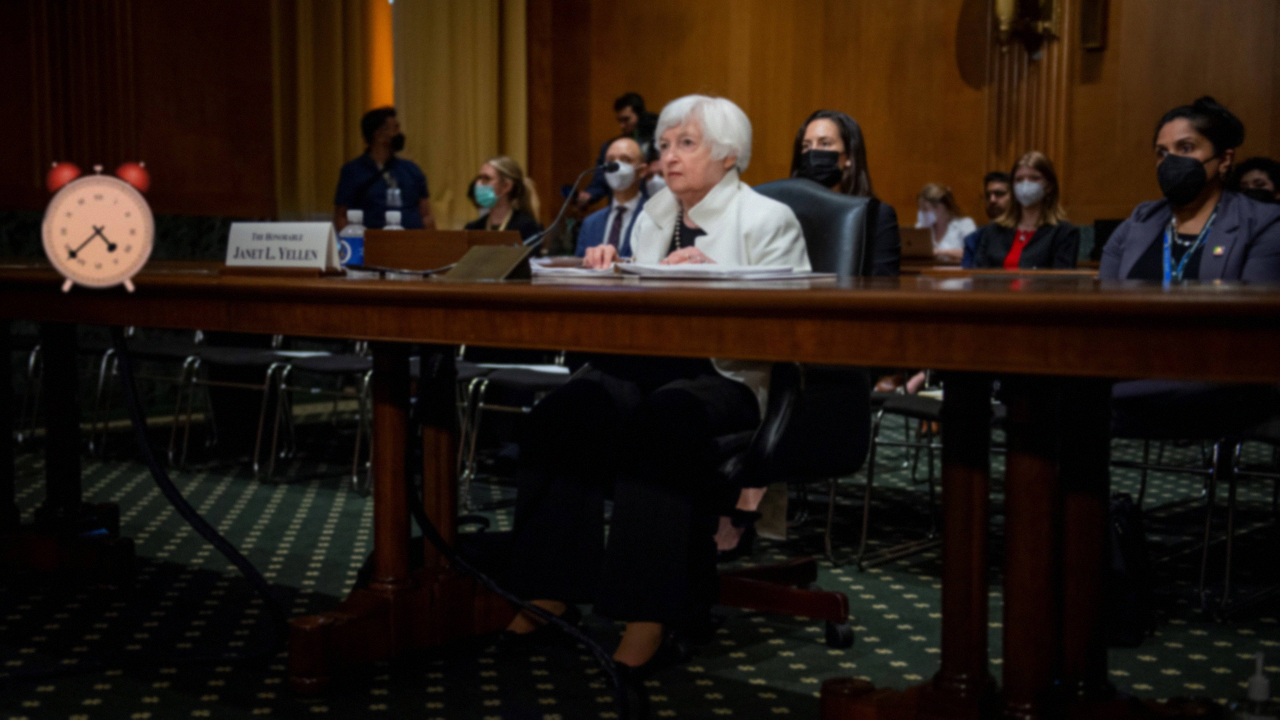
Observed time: 4:38
